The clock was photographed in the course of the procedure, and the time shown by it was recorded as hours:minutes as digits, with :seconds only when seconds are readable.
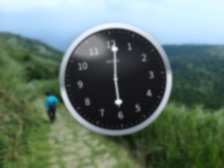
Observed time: 6:01
